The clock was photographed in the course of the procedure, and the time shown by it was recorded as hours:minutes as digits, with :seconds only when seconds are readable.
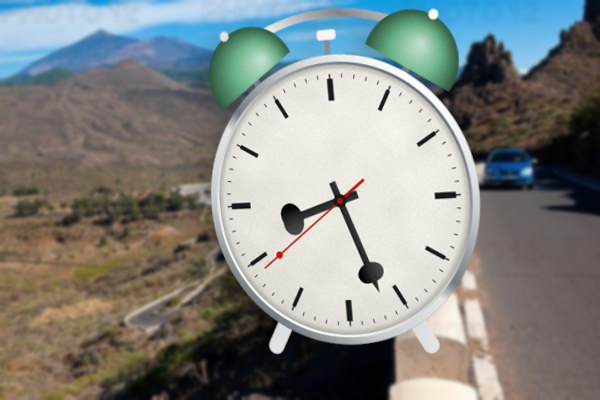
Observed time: 8:26:39
